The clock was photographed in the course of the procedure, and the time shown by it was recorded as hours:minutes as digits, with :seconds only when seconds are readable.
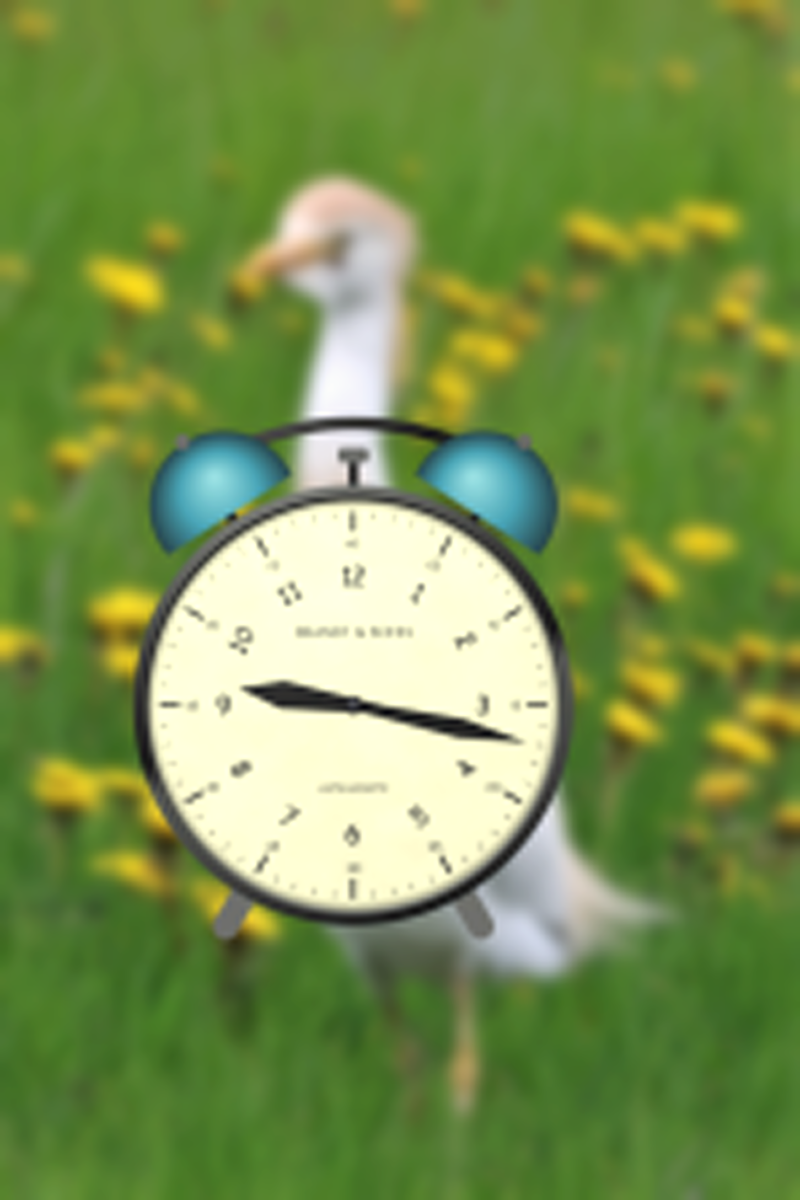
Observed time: 9:17
